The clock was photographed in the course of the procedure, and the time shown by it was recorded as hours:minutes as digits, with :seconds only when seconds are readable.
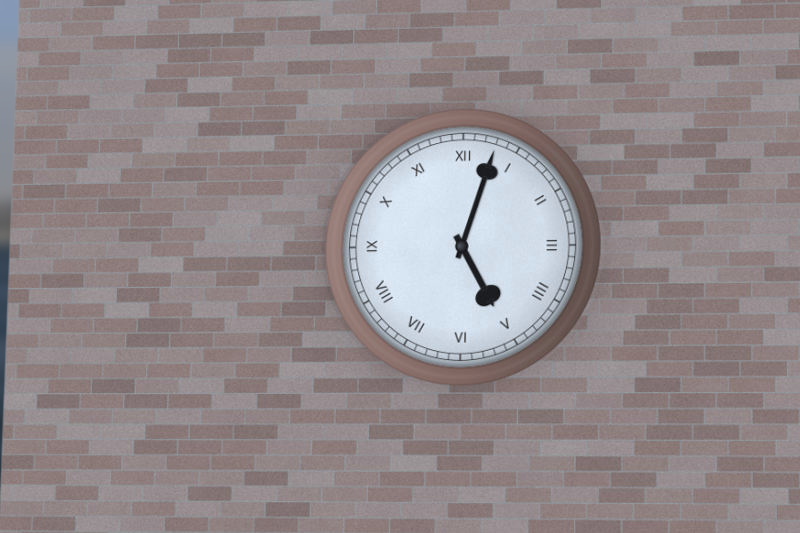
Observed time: 5:03
